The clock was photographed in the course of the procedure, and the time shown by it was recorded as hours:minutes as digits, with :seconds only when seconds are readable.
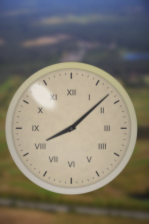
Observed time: 8:08
